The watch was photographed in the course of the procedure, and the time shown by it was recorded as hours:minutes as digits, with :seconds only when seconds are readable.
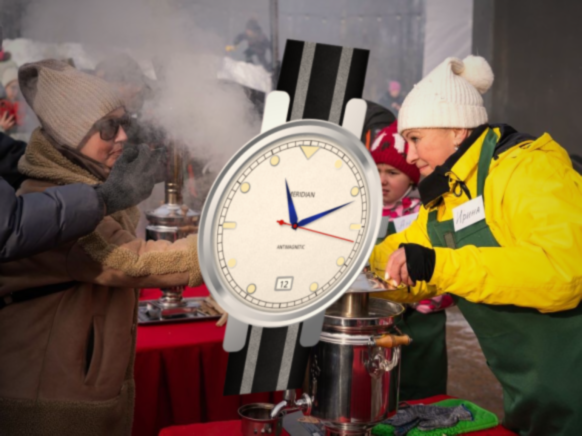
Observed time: 11:11:17
